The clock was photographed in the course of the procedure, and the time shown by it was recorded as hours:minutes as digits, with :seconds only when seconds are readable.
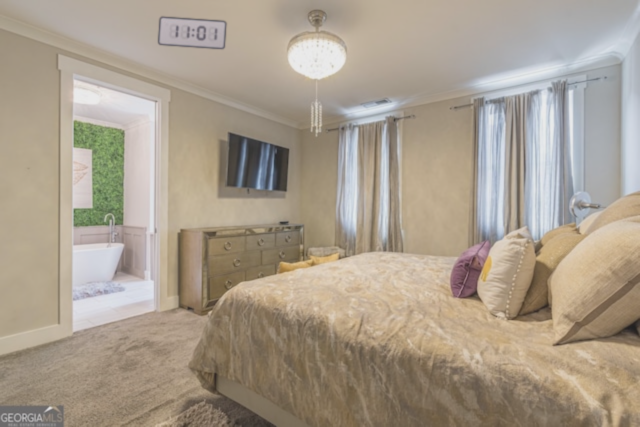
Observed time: 11:01
